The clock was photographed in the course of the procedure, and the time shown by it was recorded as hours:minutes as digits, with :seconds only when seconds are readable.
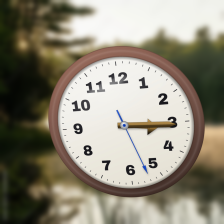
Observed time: 3:15:27
